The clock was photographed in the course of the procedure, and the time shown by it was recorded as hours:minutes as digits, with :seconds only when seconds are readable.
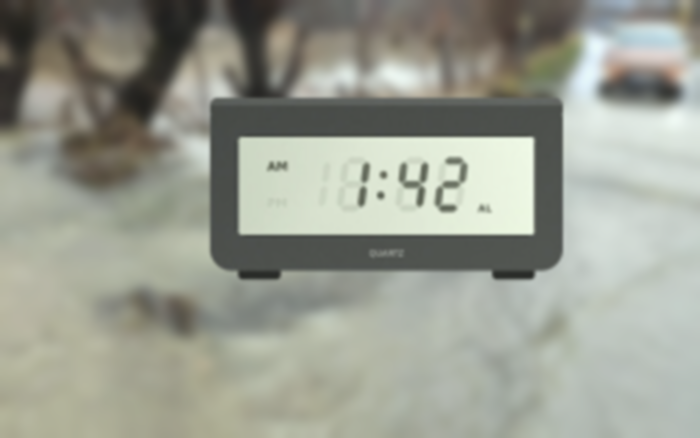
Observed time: 1:42
